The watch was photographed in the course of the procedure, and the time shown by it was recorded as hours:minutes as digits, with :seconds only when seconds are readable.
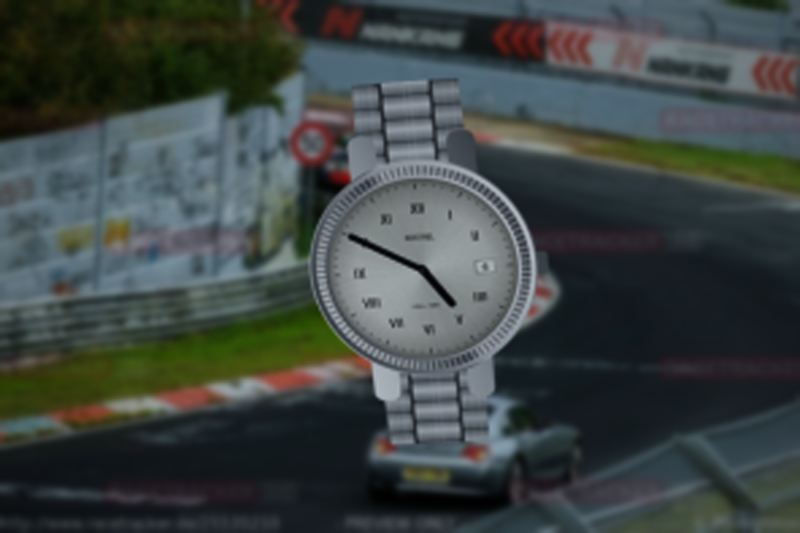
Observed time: 4:50
